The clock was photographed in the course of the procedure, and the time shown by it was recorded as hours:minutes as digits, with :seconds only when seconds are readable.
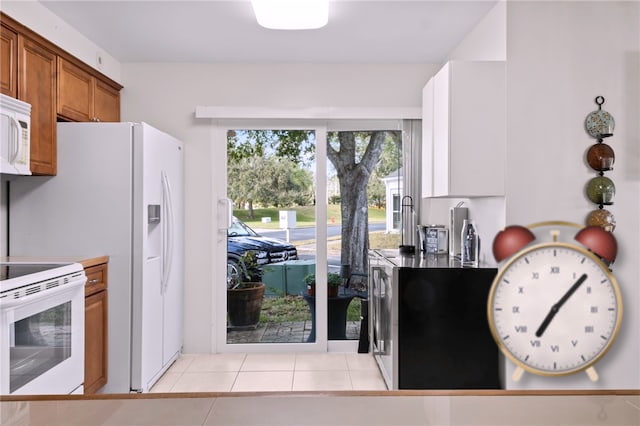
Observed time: 7:07
